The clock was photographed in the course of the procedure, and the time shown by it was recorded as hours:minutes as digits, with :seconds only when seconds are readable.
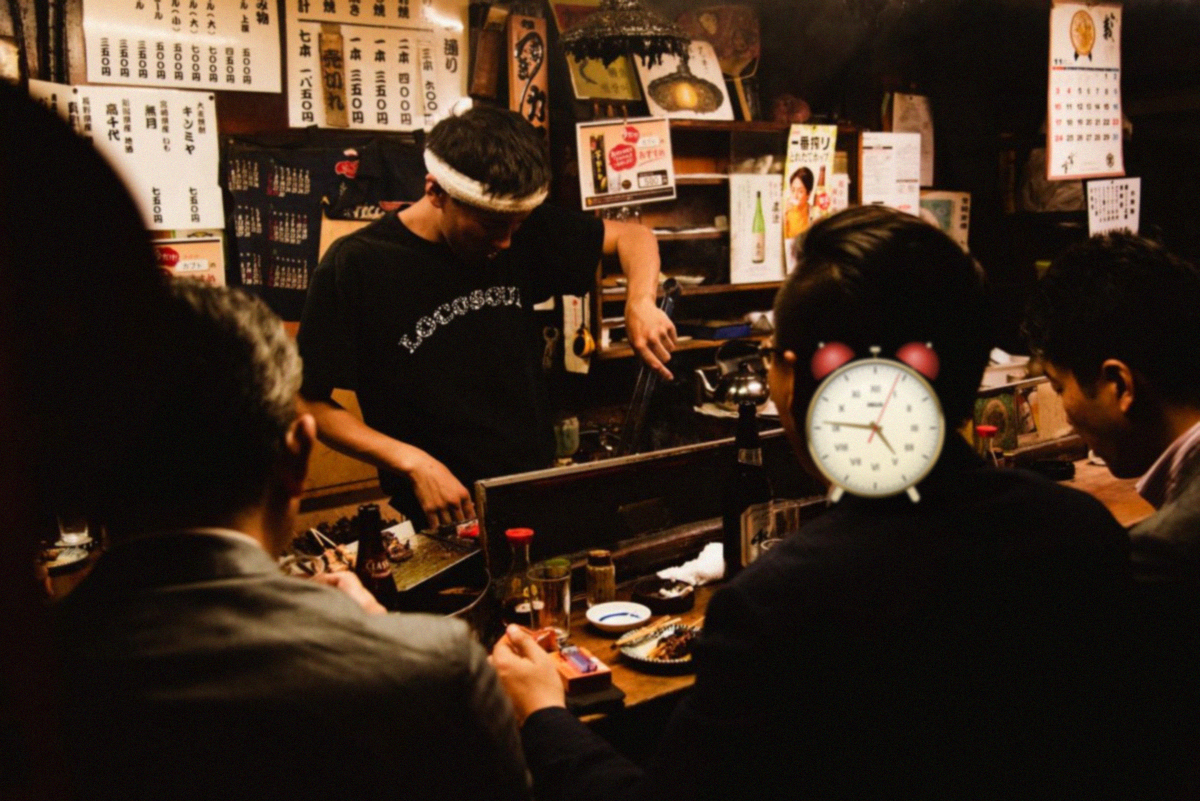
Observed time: 4:46:04
